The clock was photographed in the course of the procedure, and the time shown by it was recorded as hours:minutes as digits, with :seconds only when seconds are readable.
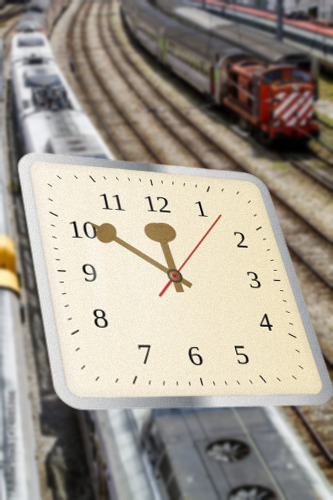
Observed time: 11:51:07
